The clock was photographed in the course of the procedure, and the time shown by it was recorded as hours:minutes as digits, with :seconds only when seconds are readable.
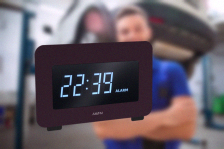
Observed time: 22:39
